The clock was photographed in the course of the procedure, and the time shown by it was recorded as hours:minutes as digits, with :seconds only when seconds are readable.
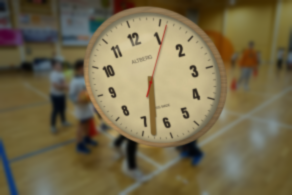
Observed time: 6:33:06
